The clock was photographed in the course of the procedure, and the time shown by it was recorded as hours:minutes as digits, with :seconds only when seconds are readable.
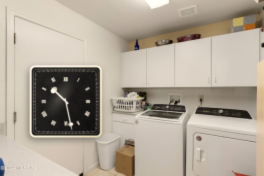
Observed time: 10:28
